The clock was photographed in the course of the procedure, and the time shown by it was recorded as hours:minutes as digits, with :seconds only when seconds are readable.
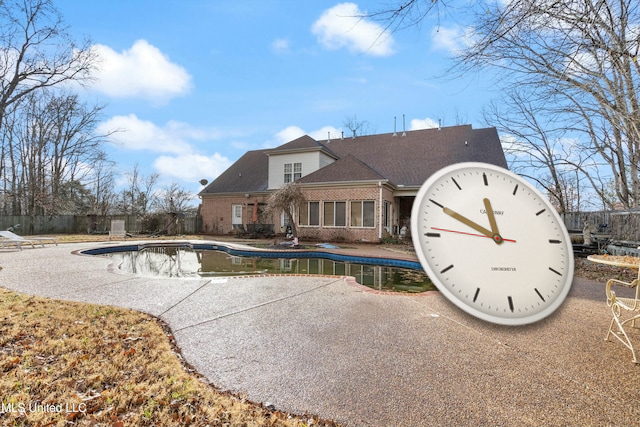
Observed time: 11:49:46
